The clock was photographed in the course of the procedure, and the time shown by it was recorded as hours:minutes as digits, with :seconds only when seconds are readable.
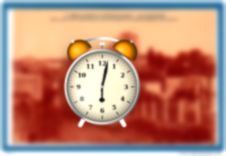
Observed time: 6:02
